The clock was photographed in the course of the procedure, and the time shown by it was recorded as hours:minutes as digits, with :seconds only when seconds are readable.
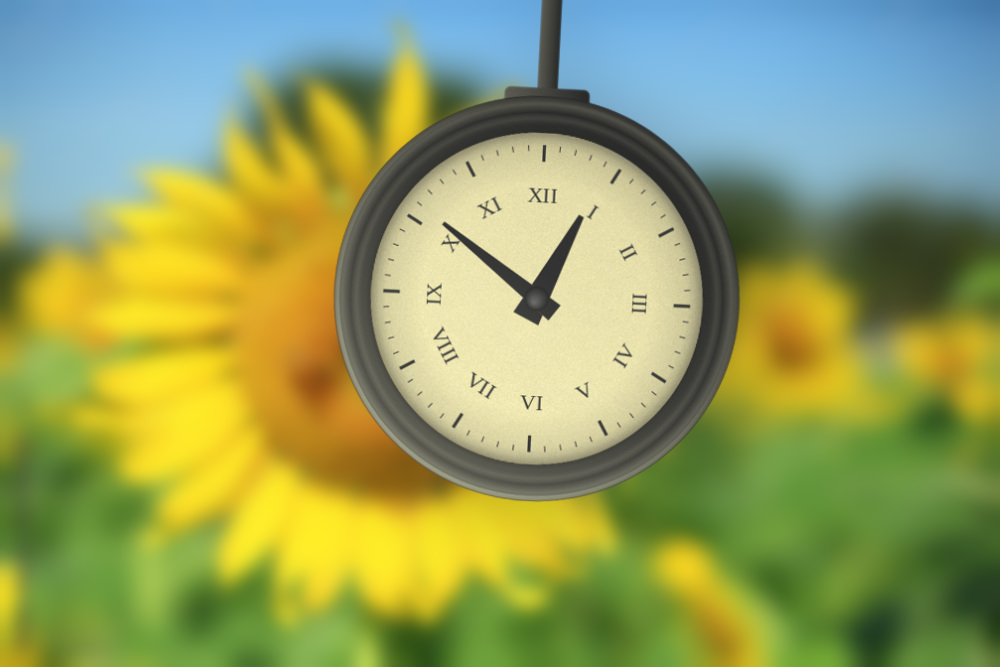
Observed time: 12:51
